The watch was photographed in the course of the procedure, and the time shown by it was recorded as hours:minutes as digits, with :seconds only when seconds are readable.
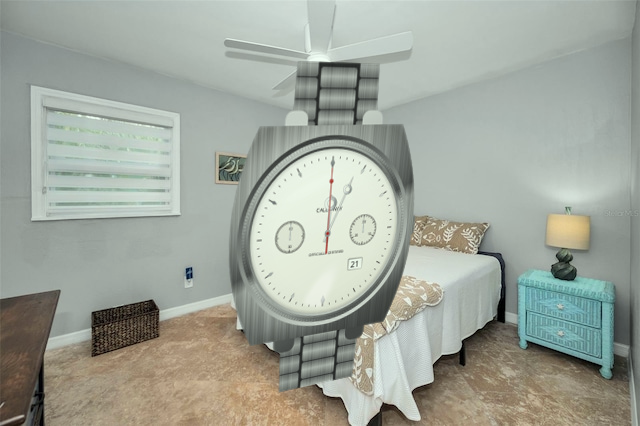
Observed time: 12:04
